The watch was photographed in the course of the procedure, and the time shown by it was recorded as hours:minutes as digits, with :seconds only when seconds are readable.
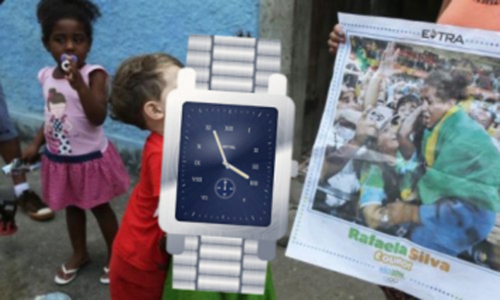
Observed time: 3:56
